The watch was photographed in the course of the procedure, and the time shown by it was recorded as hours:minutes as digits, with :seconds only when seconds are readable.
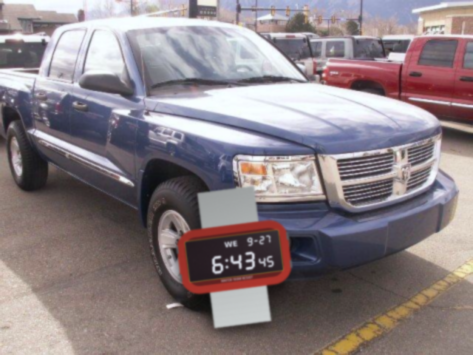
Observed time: 6:43:45
